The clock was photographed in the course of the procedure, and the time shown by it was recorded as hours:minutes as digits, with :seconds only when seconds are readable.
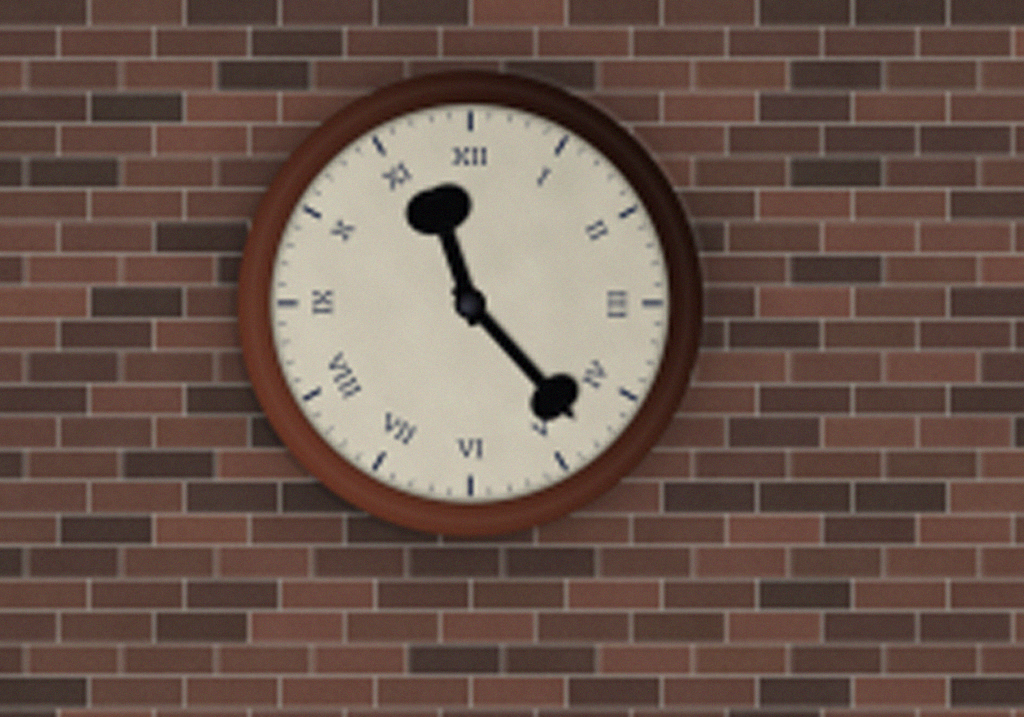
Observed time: 11:23
